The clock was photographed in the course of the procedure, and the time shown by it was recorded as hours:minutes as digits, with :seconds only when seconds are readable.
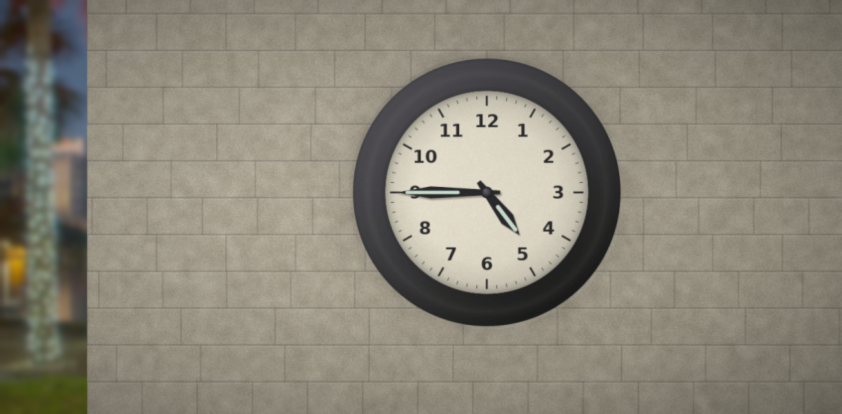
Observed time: 4:45
